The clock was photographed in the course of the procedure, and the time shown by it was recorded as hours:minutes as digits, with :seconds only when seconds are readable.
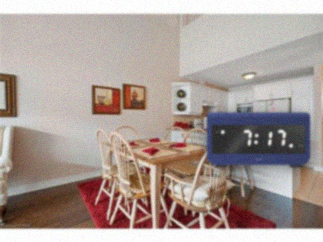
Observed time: 7:17
